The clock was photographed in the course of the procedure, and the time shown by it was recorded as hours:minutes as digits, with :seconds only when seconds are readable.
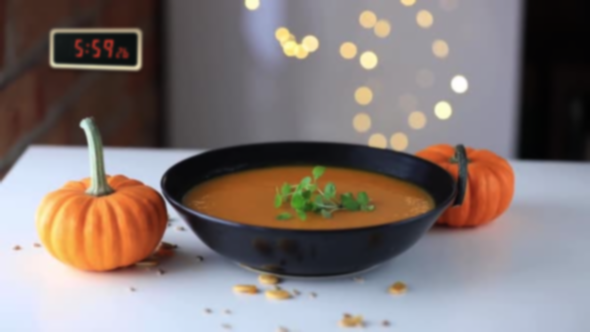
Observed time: 5:59
